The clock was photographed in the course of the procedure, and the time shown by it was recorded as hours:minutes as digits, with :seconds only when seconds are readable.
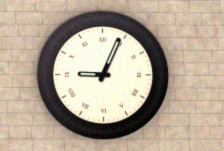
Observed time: 9:04
